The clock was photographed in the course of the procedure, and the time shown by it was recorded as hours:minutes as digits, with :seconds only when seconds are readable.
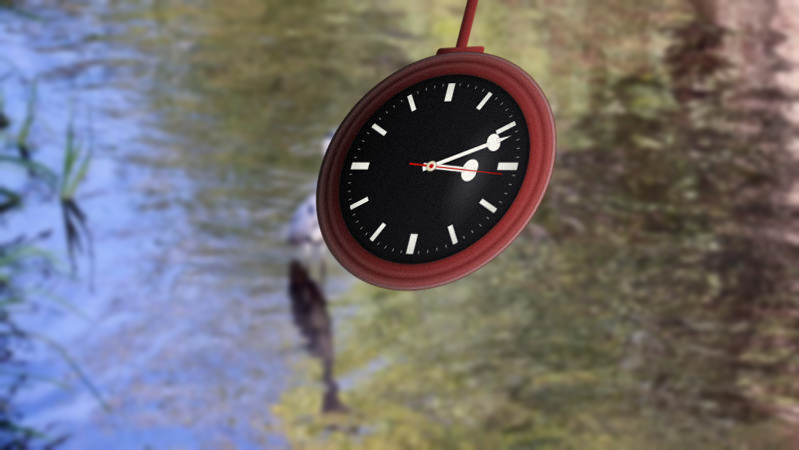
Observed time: 3:11:16
